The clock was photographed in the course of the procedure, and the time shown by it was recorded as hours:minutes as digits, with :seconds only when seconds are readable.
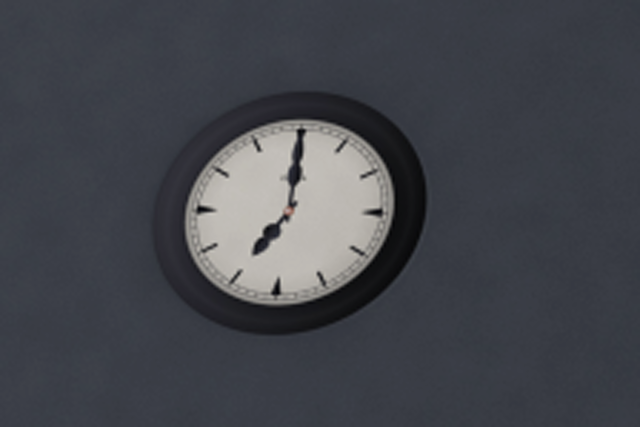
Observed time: 7:00
